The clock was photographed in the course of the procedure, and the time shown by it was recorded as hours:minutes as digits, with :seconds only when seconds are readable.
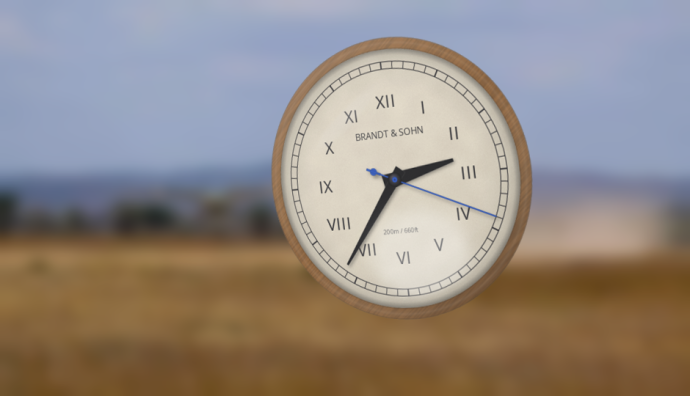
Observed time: 2:36:19
